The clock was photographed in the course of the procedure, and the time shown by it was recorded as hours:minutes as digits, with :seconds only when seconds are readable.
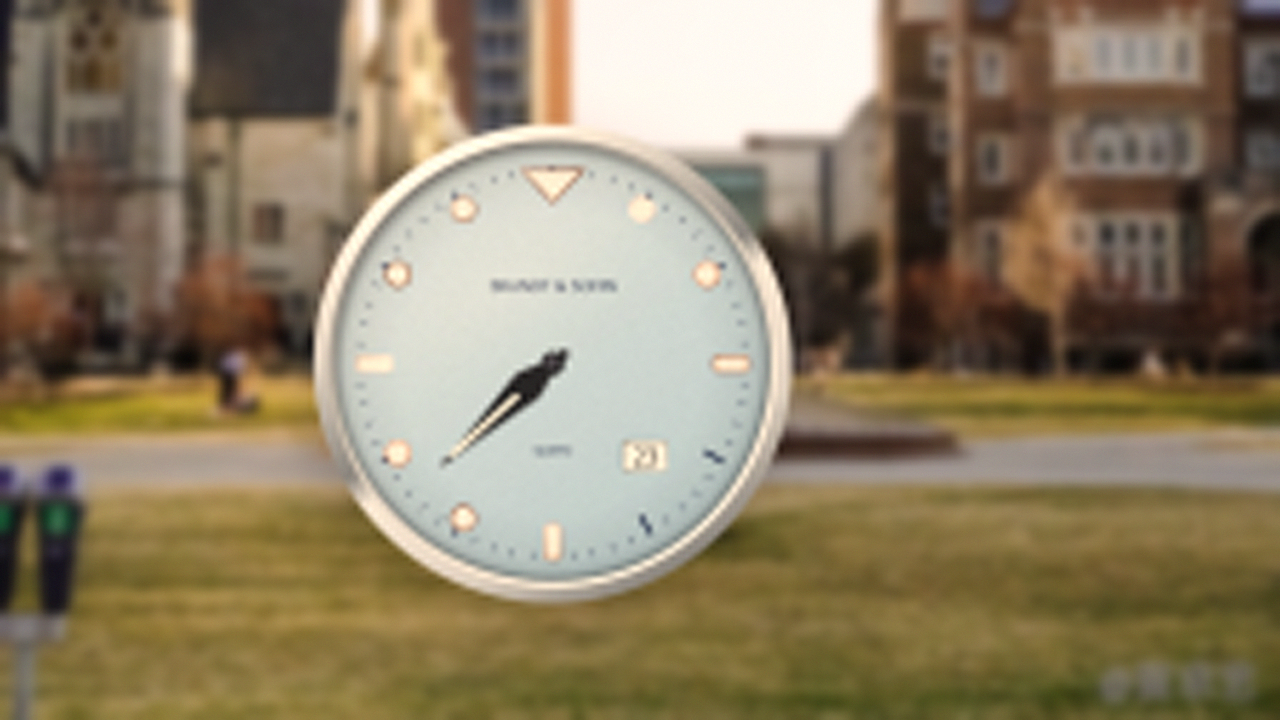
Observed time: 7:38
